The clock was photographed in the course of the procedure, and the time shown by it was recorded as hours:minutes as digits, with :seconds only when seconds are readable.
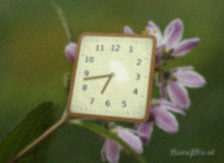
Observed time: 6:43
